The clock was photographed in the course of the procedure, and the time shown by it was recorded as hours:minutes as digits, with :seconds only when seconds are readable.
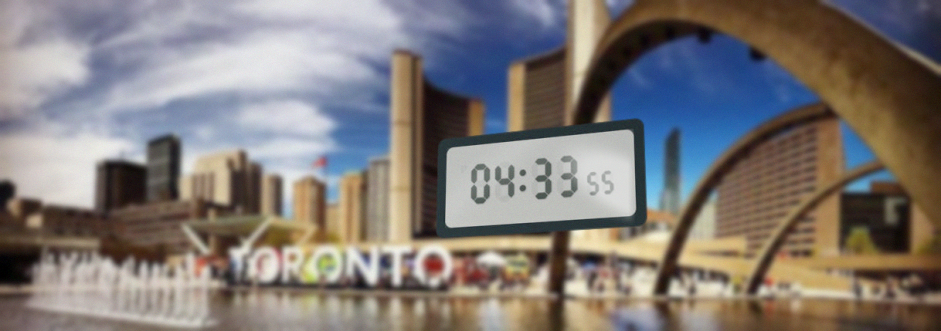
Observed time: 4:33:55
